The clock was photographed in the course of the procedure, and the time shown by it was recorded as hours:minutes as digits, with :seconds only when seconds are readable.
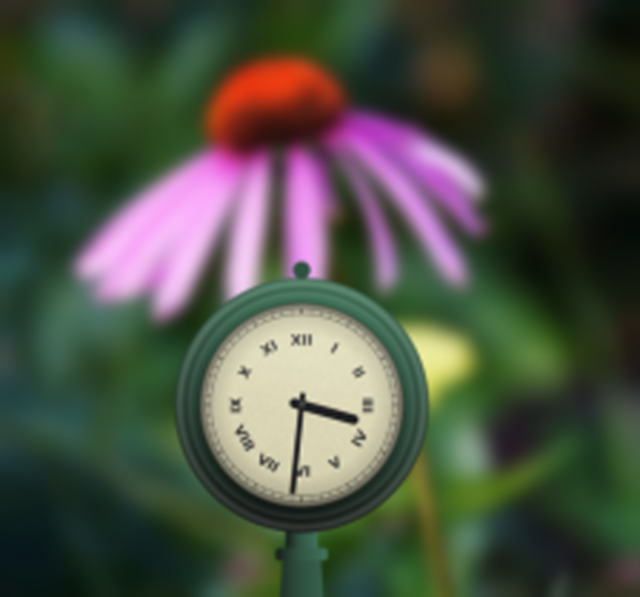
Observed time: 3:31
